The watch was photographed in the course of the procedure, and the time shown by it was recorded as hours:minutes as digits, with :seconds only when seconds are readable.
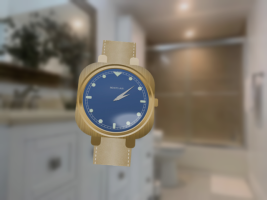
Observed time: 2:08
